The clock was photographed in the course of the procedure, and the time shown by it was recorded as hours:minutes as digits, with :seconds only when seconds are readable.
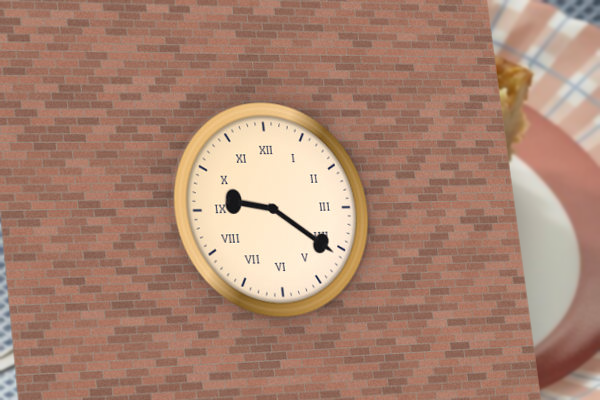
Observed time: 9:21
